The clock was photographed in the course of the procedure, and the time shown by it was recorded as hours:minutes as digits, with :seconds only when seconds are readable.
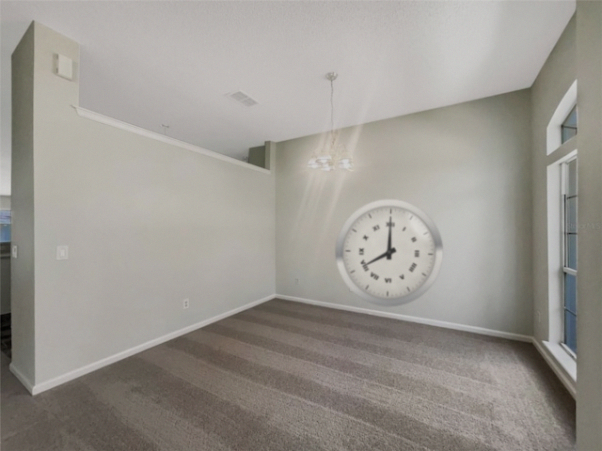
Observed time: 8:00
